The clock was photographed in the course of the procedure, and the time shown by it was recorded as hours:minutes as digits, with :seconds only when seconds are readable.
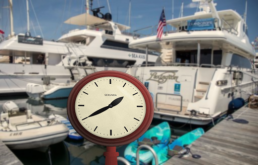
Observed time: 1:40
